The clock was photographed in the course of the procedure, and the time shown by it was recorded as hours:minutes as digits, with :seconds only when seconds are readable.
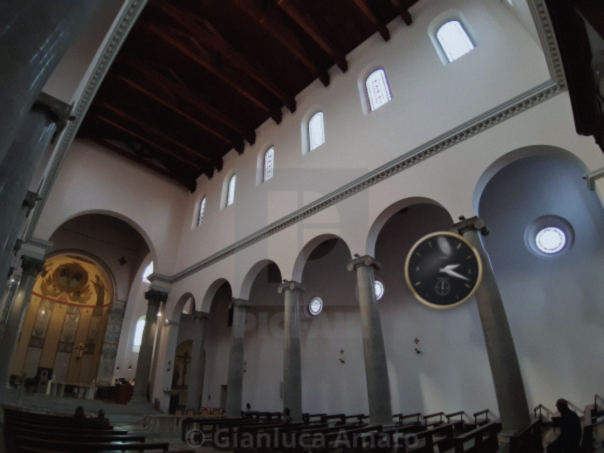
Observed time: 2:18
